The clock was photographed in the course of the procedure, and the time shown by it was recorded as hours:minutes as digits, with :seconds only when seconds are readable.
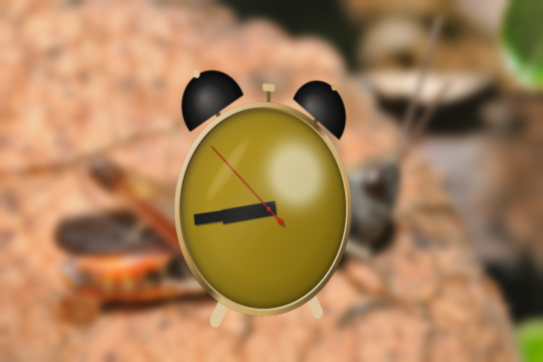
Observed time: 8:43:52
